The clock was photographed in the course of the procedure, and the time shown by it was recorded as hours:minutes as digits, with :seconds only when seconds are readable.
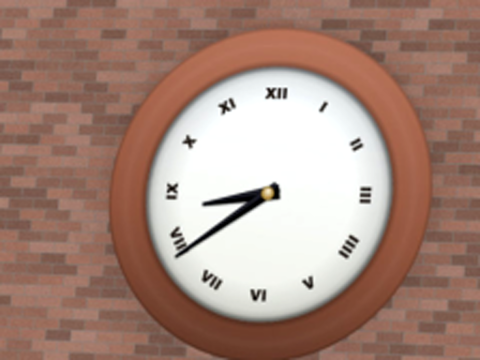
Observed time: 8:39
